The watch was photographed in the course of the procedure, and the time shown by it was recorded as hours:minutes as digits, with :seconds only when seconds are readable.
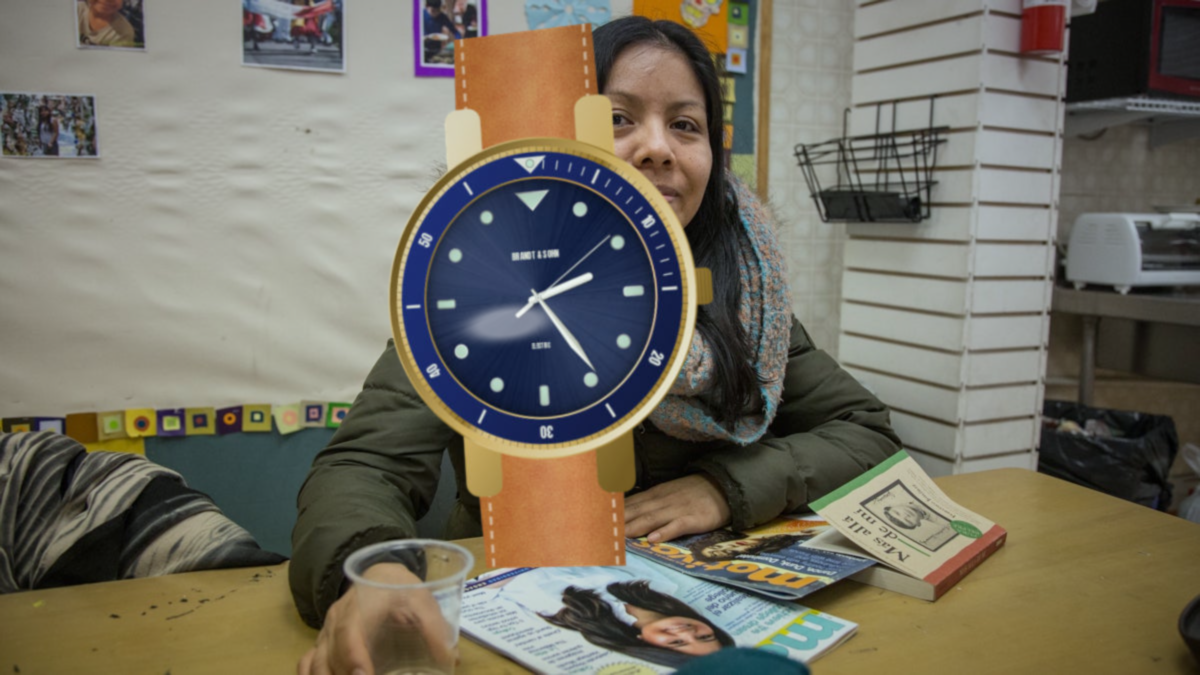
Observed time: 2:24:09
